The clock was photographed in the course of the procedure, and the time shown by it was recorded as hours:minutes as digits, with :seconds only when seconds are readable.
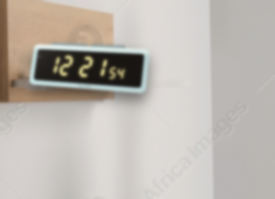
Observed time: 12:21
